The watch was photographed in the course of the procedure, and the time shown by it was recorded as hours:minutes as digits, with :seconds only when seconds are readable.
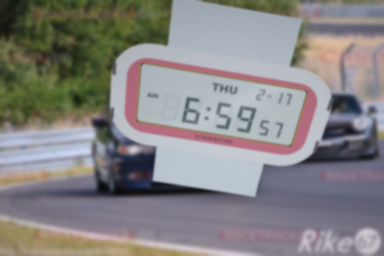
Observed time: 6:59:57
